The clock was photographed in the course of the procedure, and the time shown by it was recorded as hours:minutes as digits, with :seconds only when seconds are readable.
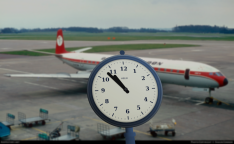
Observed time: 10:53
